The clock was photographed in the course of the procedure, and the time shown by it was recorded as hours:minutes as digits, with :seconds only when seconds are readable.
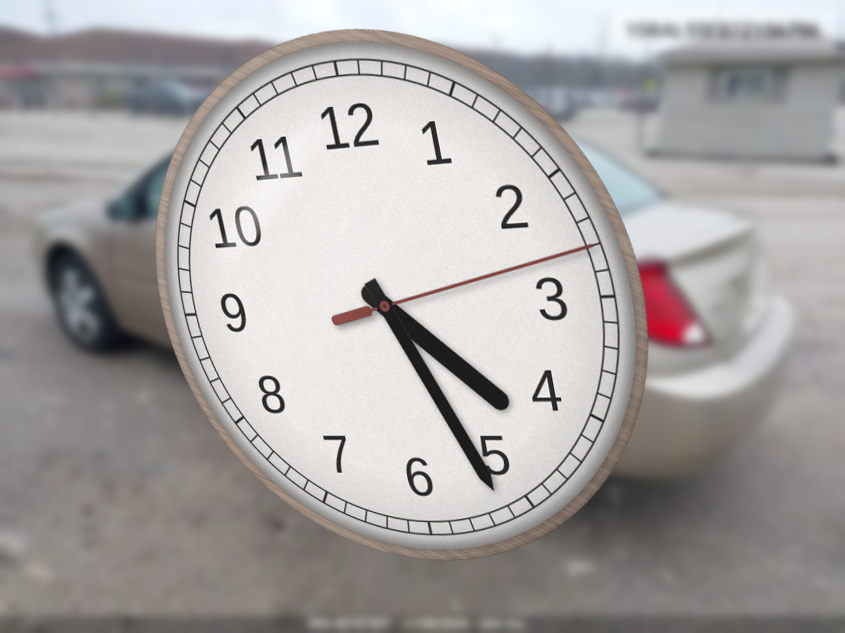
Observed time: 4:26:13
